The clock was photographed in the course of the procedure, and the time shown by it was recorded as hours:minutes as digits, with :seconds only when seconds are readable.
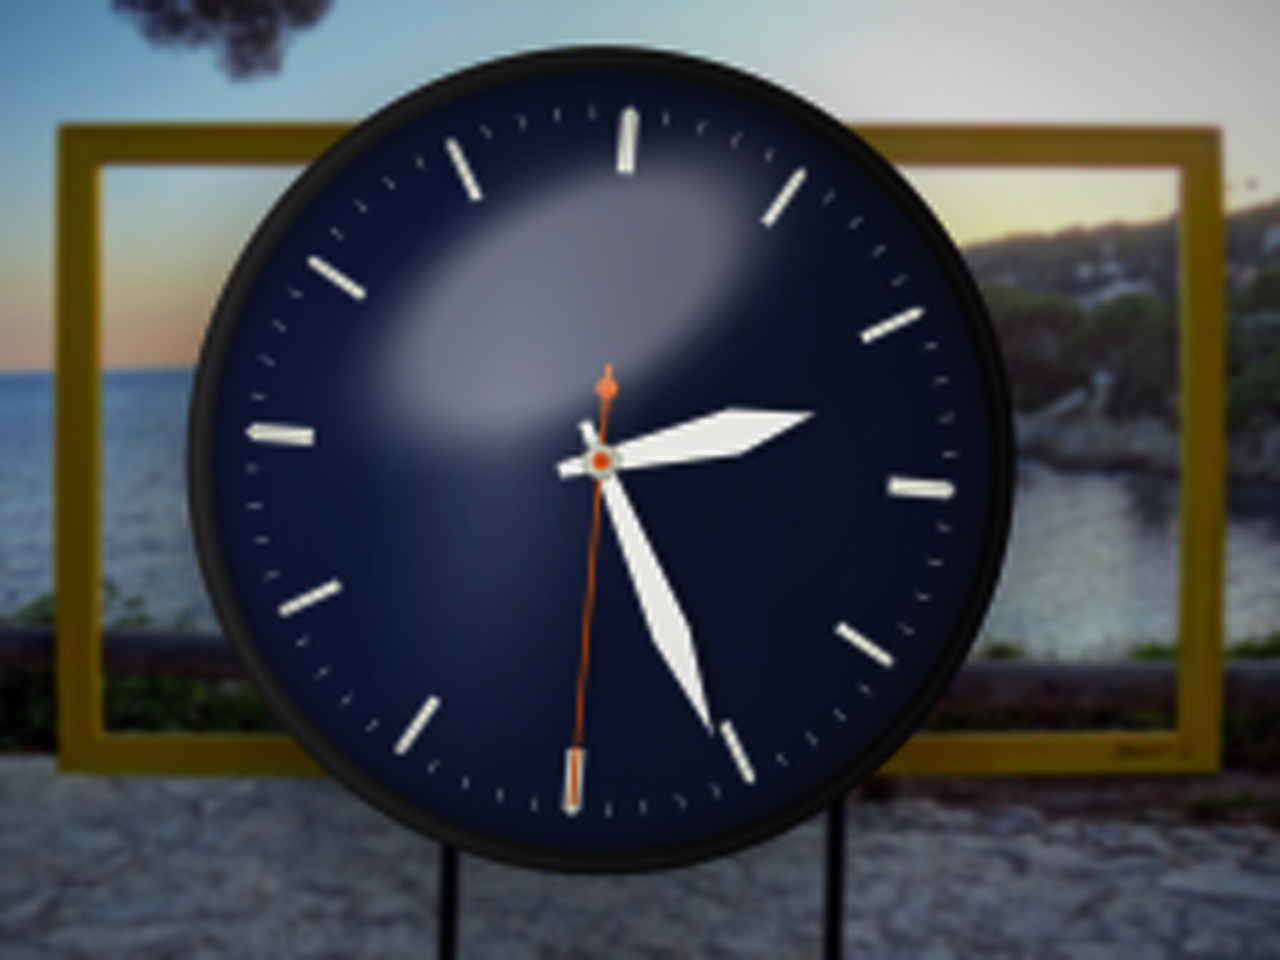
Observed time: 2:25:30
